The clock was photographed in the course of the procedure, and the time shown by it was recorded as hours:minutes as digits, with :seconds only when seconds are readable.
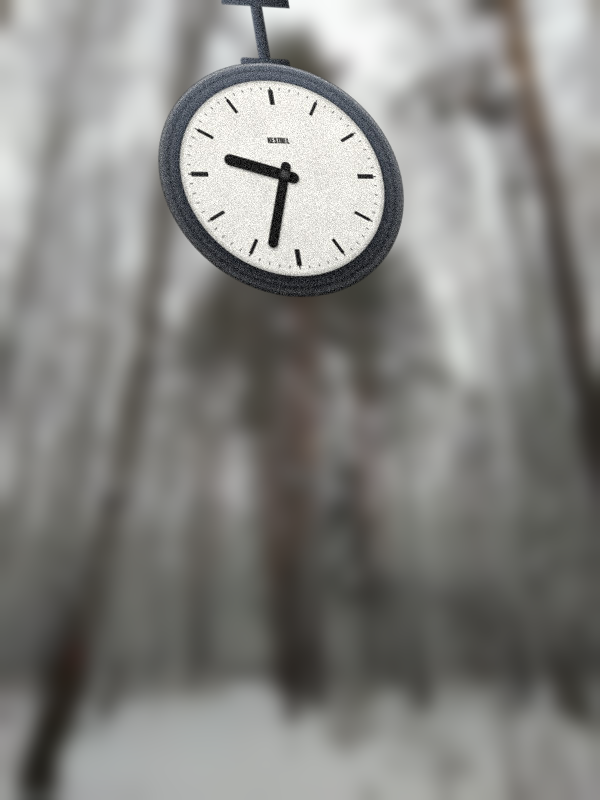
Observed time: 9:33
